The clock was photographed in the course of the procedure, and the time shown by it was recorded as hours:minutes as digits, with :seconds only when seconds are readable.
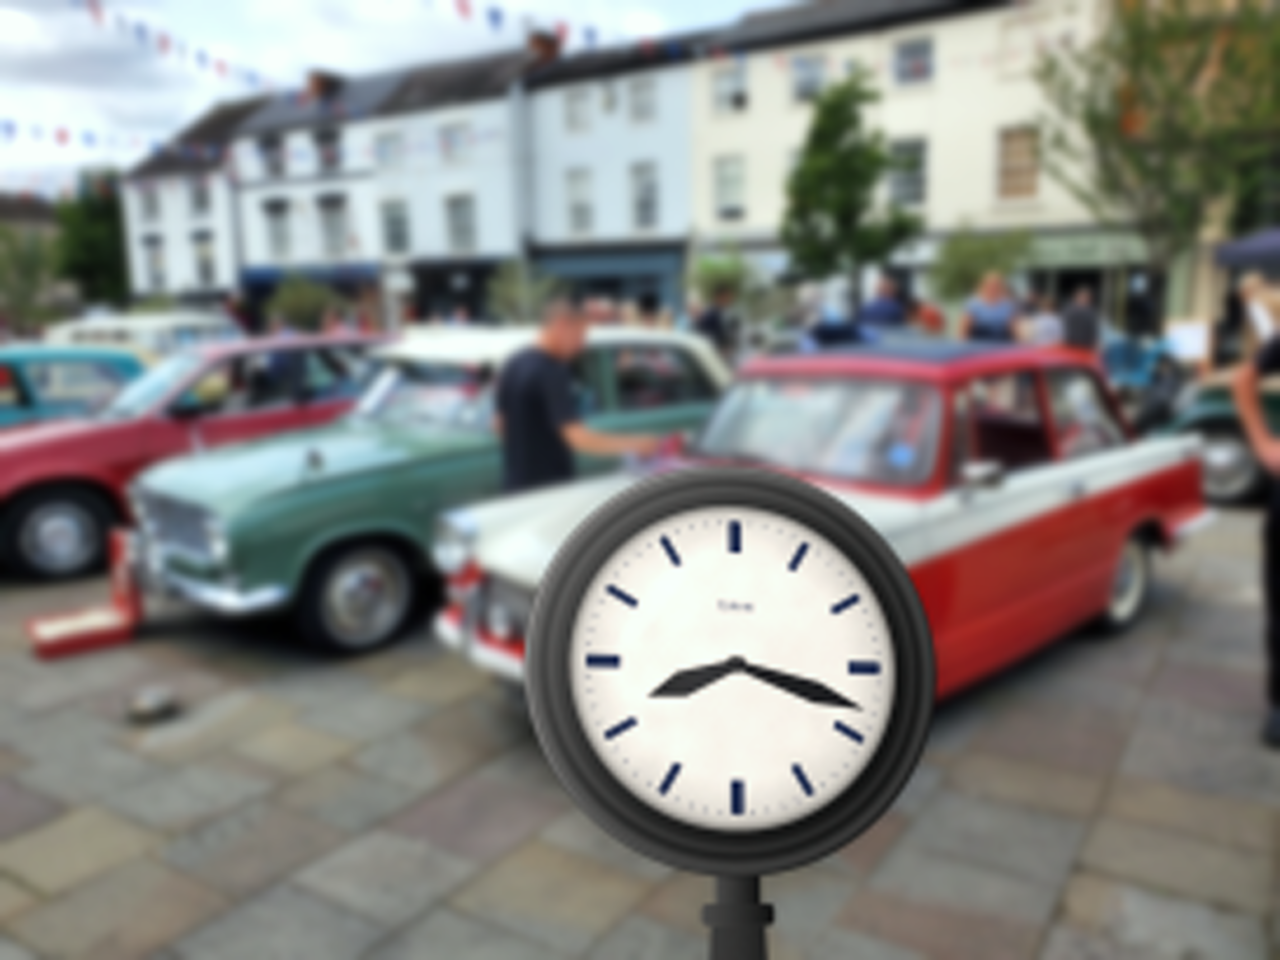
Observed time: 8:18
